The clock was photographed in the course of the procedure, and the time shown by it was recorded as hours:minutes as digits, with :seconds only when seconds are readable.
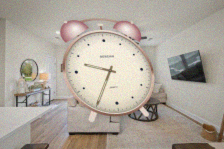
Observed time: 9:35
